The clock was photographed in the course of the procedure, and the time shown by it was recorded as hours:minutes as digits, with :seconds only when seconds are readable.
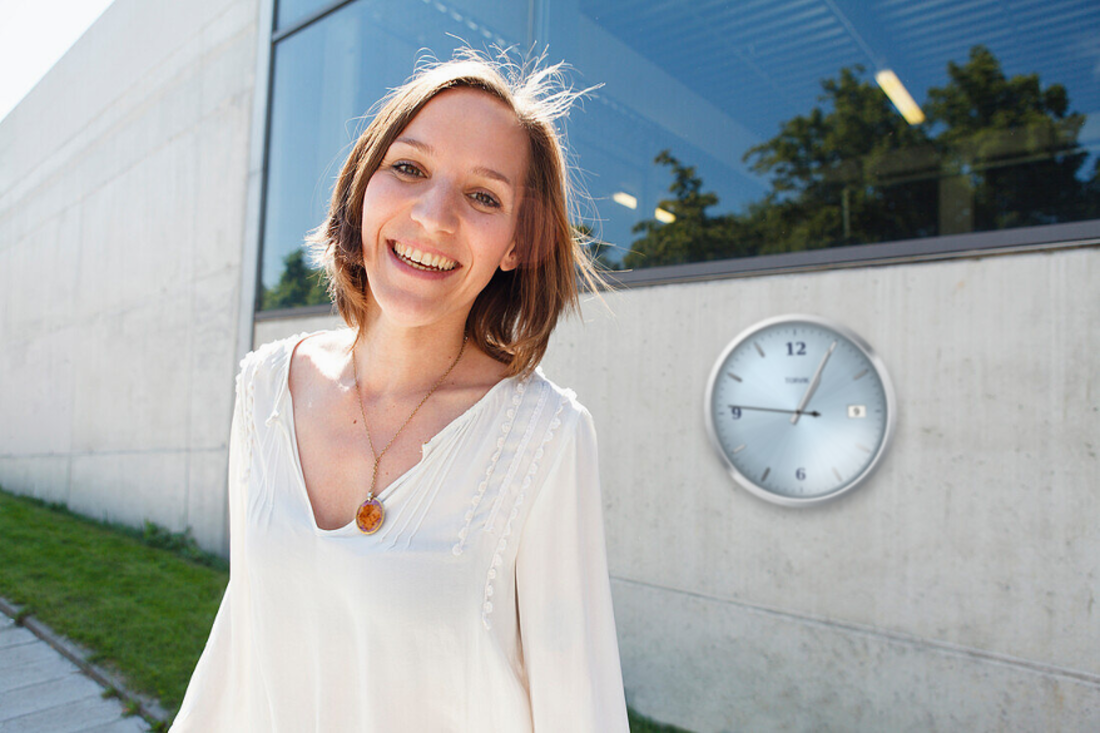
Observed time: 1:04:46
